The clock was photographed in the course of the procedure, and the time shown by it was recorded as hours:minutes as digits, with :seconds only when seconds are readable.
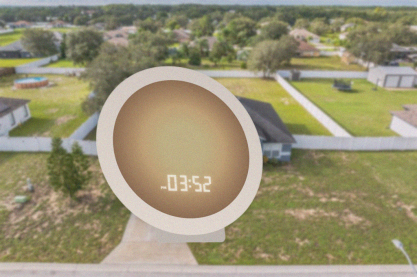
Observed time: 3:52
